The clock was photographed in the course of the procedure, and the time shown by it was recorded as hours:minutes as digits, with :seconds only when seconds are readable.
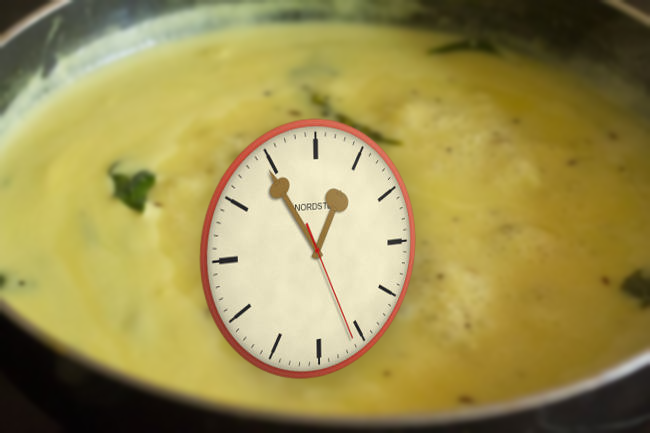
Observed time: 12:54:26
